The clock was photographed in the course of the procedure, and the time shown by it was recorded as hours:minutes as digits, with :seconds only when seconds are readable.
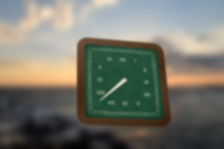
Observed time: 7:38
